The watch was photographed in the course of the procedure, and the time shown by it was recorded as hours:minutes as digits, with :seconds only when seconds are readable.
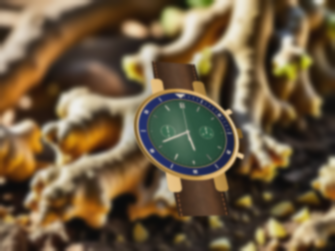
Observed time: 5:41
